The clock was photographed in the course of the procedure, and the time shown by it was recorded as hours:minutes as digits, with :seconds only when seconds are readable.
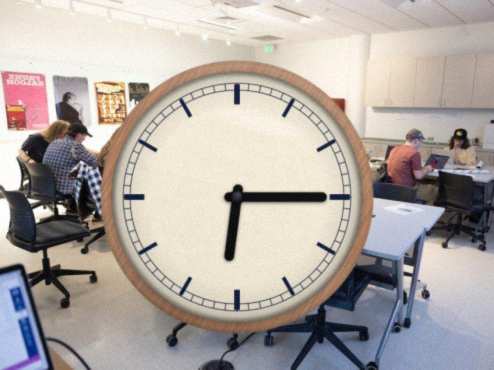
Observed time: 6:15
